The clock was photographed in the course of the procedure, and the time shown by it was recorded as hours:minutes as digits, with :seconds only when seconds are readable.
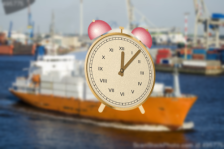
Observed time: 12:07
